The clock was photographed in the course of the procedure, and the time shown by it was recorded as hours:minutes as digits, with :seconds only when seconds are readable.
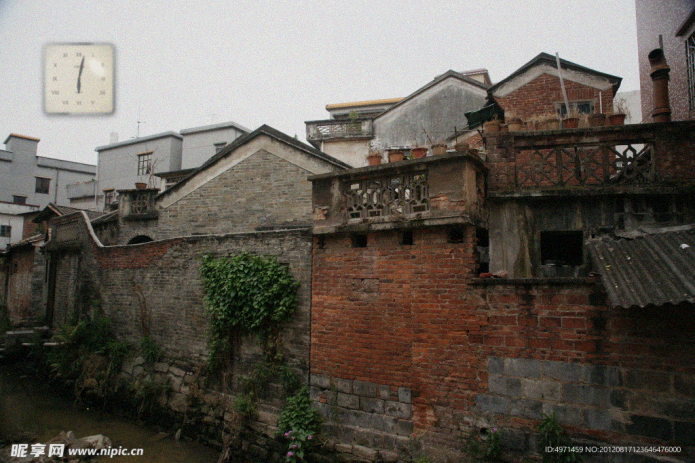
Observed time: 6:02
